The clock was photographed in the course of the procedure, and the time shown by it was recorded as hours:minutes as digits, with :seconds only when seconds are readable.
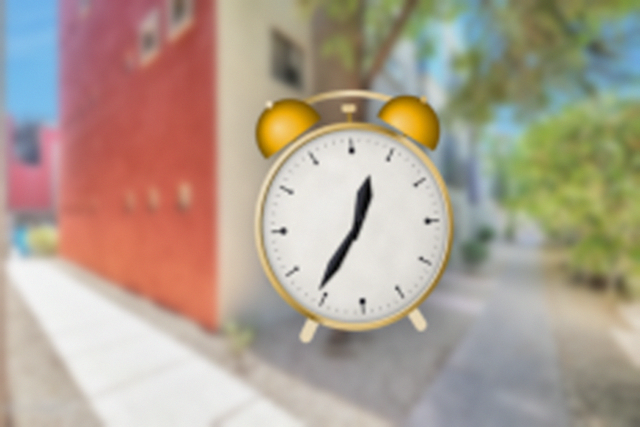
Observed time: 12:36
